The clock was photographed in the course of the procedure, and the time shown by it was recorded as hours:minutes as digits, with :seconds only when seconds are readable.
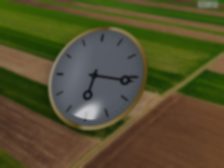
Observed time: 6:16
